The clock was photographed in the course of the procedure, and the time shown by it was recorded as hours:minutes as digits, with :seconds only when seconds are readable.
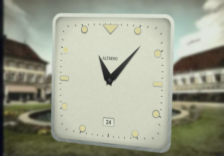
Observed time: 11:07
